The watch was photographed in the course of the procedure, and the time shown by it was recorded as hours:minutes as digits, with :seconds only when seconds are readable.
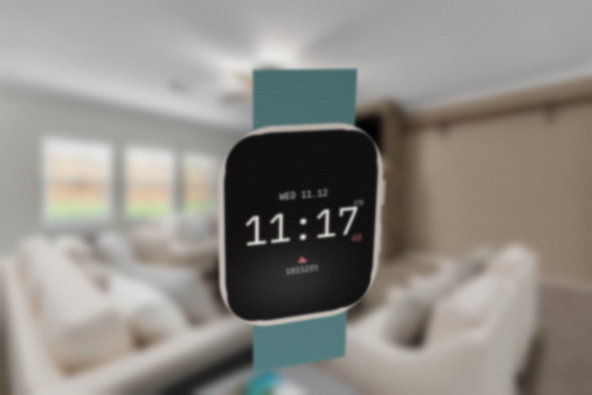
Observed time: 11:17
